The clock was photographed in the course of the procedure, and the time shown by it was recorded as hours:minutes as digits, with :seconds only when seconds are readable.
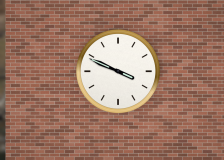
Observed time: 3:49
